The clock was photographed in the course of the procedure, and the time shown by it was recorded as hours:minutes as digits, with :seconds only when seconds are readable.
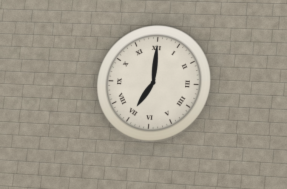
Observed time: 7:00
